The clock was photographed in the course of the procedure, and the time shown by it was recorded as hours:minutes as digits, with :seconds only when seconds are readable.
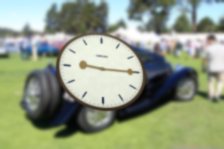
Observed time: 9:15
